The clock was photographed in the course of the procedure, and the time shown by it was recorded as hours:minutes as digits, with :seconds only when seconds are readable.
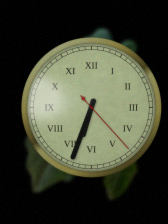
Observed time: 6:33:23
